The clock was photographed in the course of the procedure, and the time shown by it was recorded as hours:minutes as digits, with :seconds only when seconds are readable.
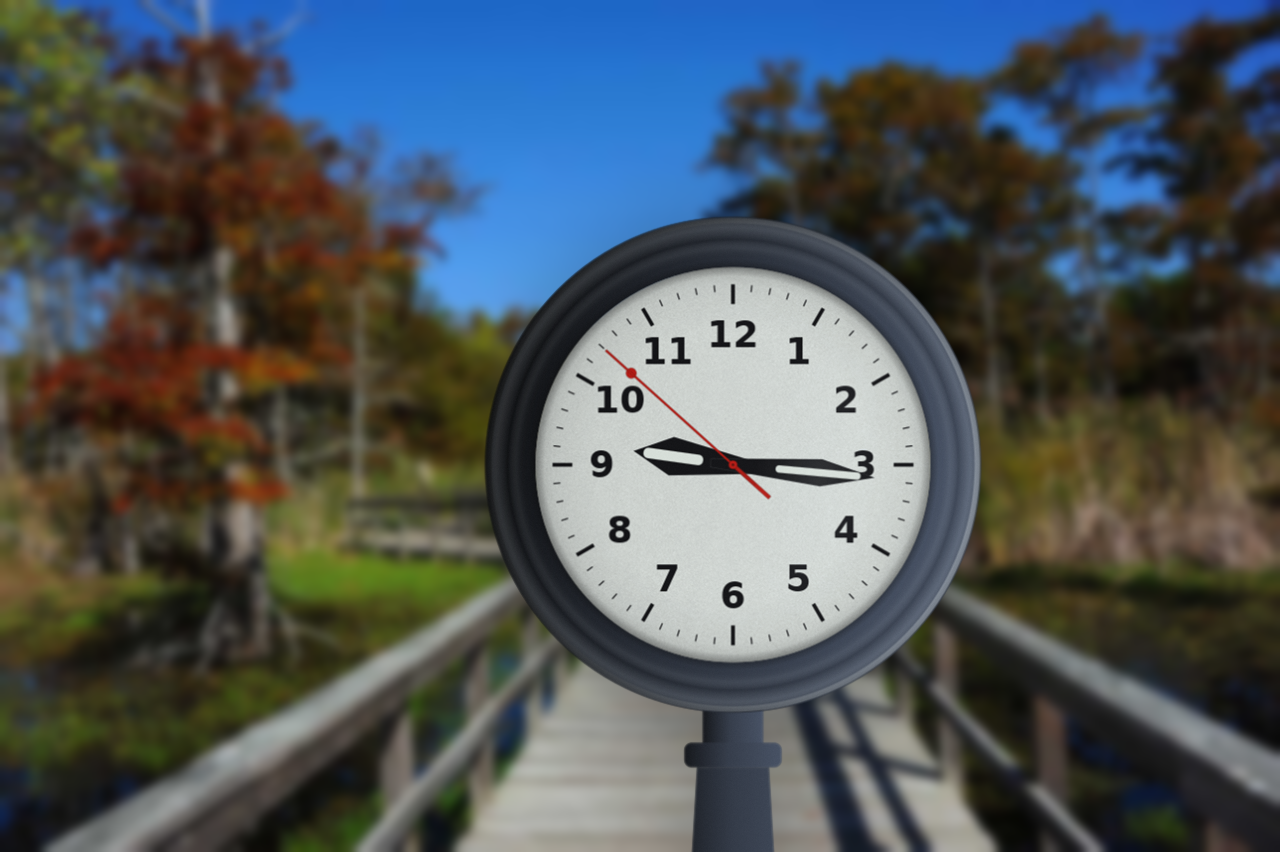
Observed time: 9:15:52
